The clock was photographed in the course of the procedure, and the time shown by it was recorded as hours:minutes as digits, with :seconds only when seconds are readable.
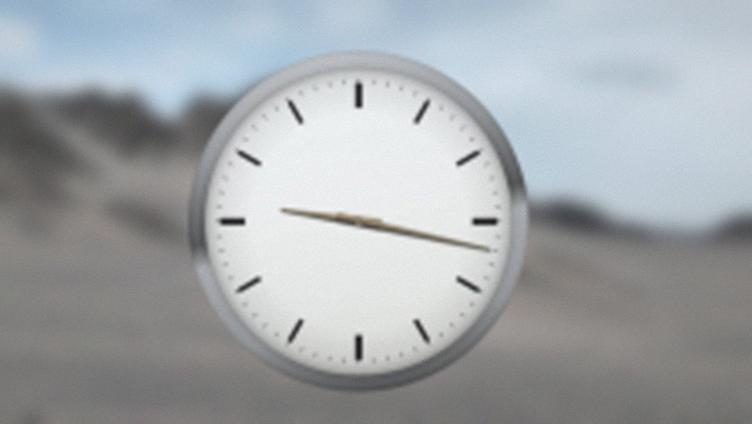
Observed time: 9:17
